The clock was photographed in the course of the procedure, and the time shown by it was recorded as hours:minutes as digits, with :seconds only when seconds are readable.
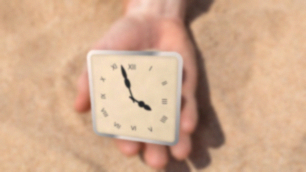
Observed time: 3:57
